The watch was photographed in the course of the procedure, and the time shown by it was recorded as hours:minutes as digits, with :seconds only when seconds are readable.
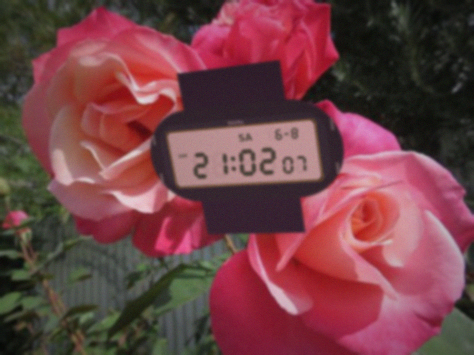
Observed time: 21:02:07
